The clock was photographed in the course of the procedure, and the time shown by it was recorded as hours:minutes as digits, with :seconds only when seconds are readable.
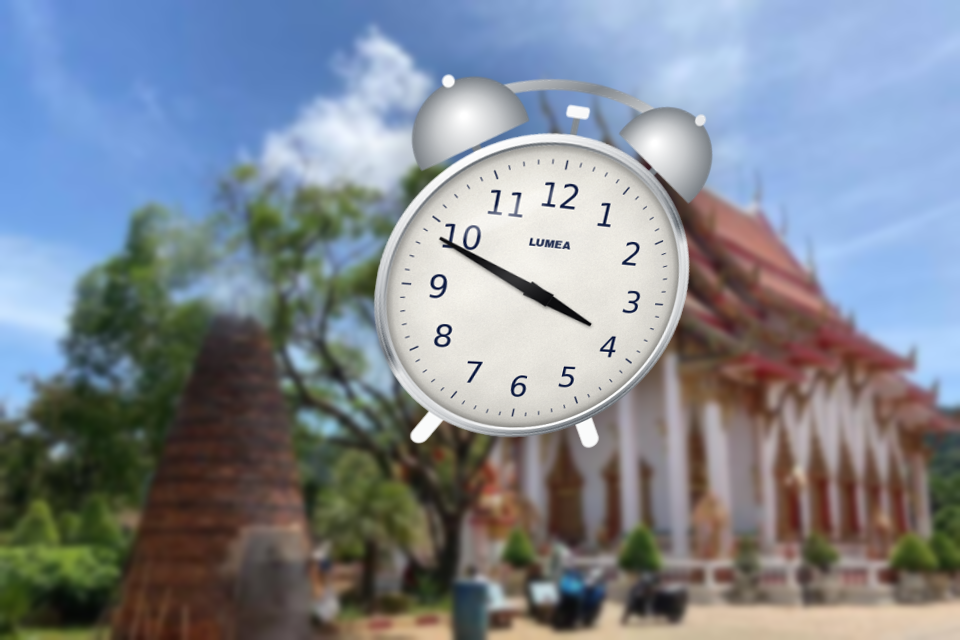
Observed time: 3:49
